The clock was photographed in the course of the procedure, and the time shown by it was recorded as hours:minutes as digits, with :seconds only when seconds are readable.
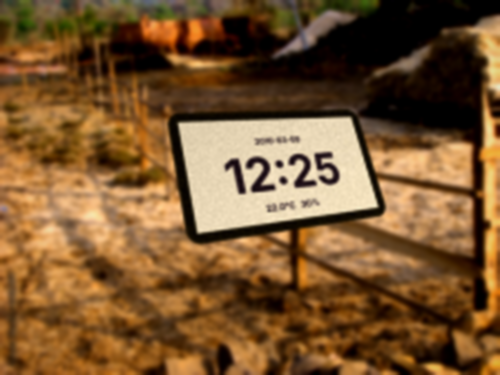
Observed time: 12:25
